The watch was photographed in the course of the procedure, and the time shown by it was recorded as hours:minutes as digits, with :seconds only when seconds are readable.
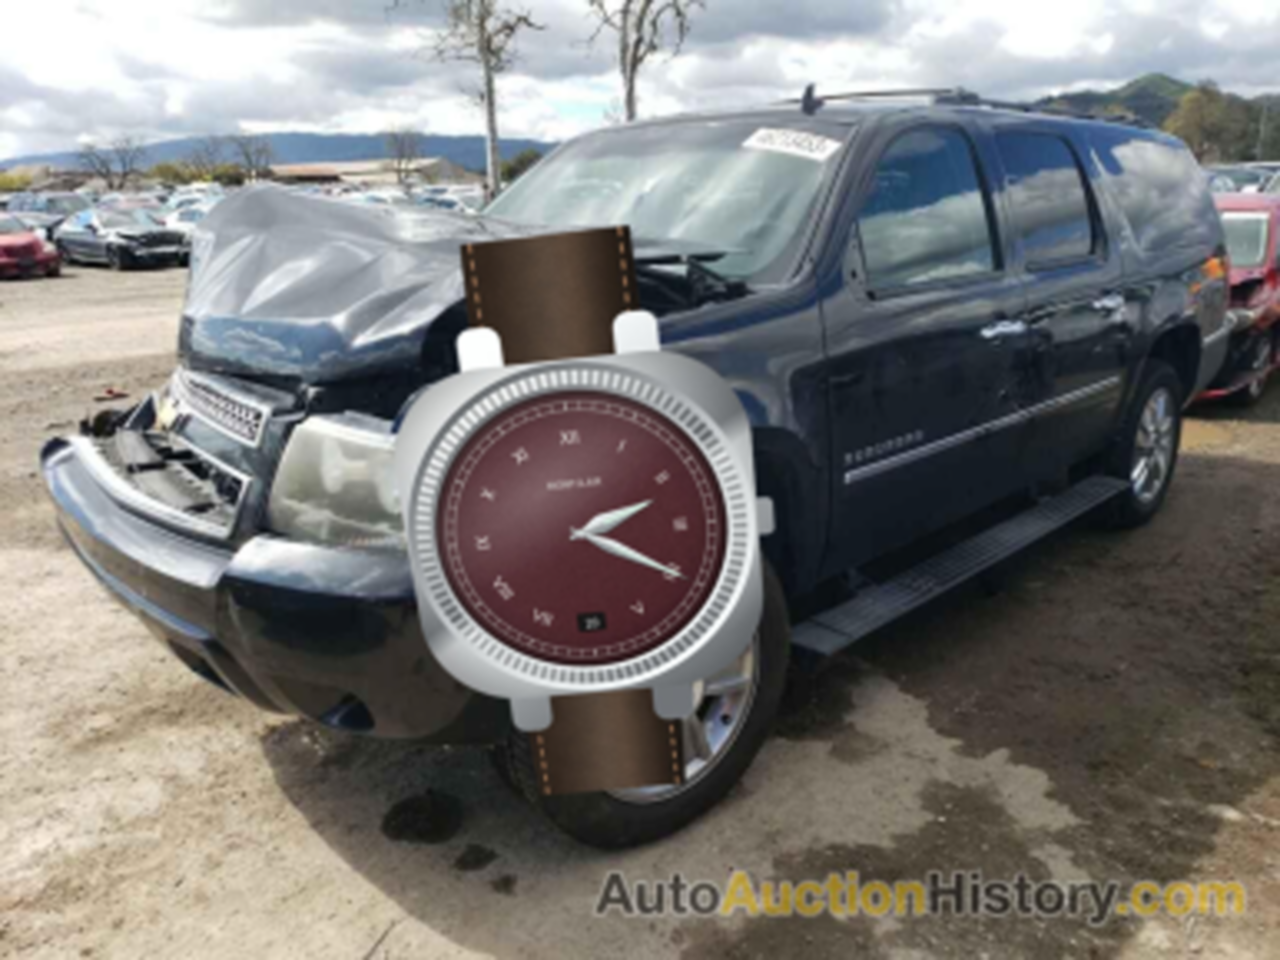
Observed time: 2:20
